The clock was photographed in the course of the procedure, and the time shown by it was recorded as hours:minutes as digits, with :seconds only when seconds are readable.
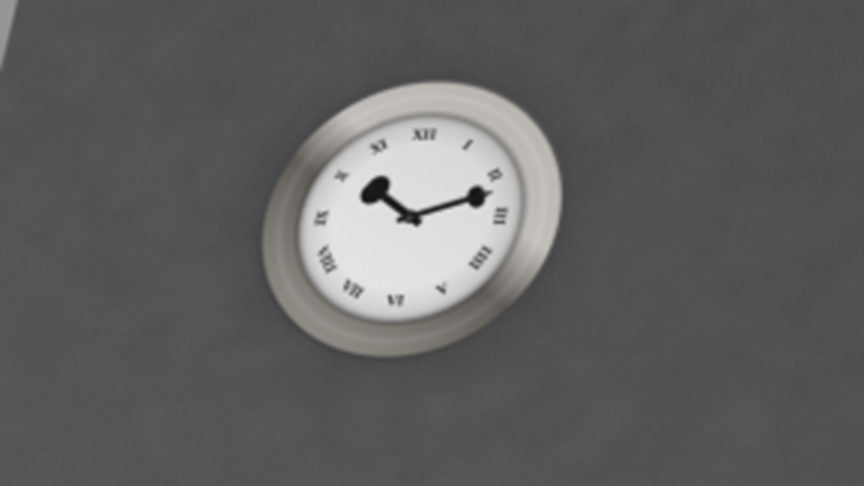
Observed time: 10:12
